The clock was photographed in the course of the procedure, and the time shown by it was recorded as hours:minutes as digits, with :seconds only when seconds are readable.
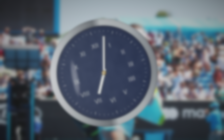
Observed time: 7:03
